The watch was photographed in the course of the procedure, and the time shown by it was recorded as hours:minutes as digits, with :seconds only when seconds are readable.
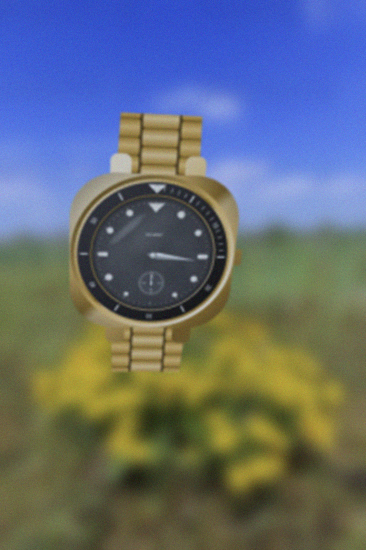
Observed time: 3:16
